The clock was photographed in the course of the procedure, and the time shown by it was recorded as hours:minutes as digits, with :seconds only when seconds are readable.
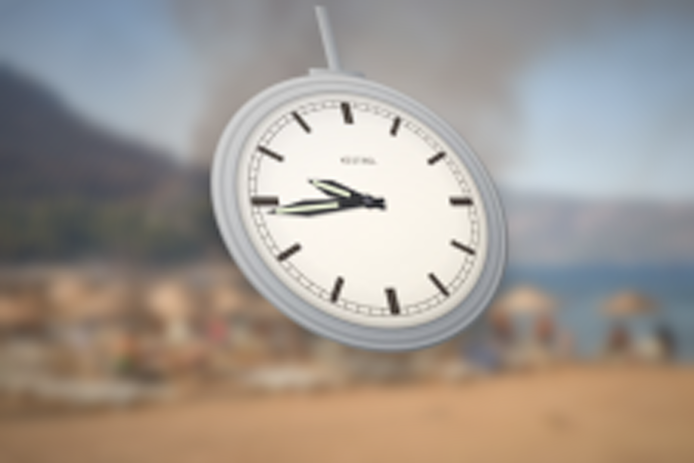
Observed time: 9:44
